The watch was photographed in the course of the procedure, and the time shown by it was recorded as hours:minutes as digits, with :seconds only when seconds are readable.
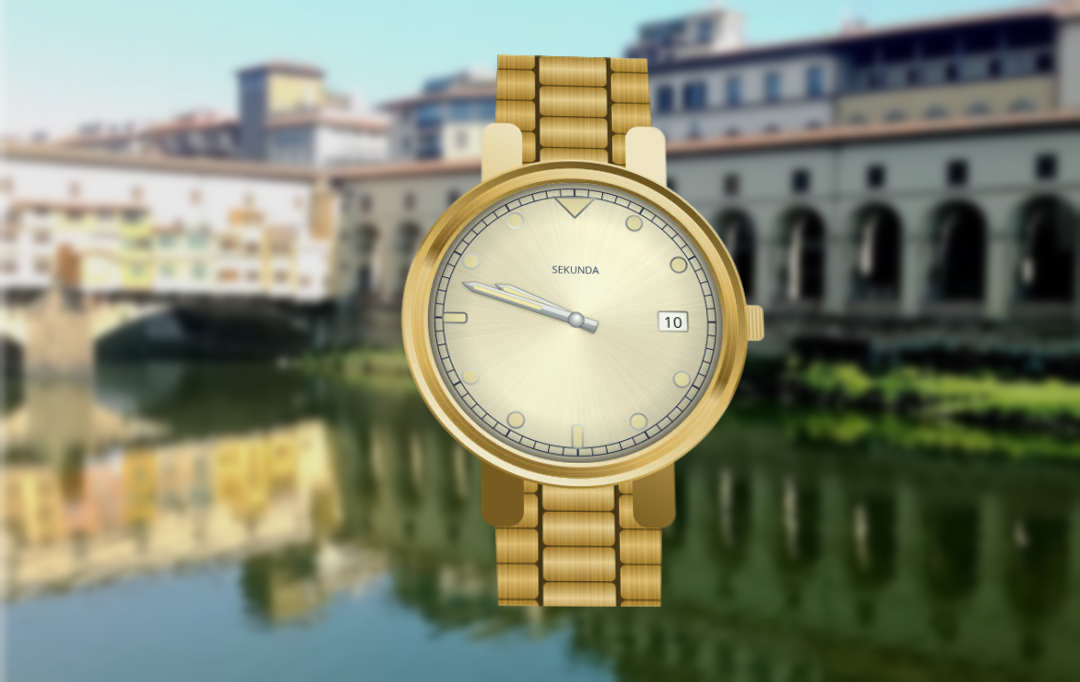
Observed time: 9:48
